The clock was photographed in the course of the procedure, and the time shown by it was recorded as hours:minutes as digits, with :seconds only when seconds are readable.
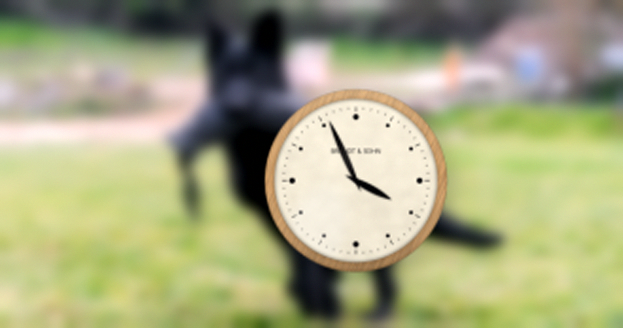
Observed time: 3:56
